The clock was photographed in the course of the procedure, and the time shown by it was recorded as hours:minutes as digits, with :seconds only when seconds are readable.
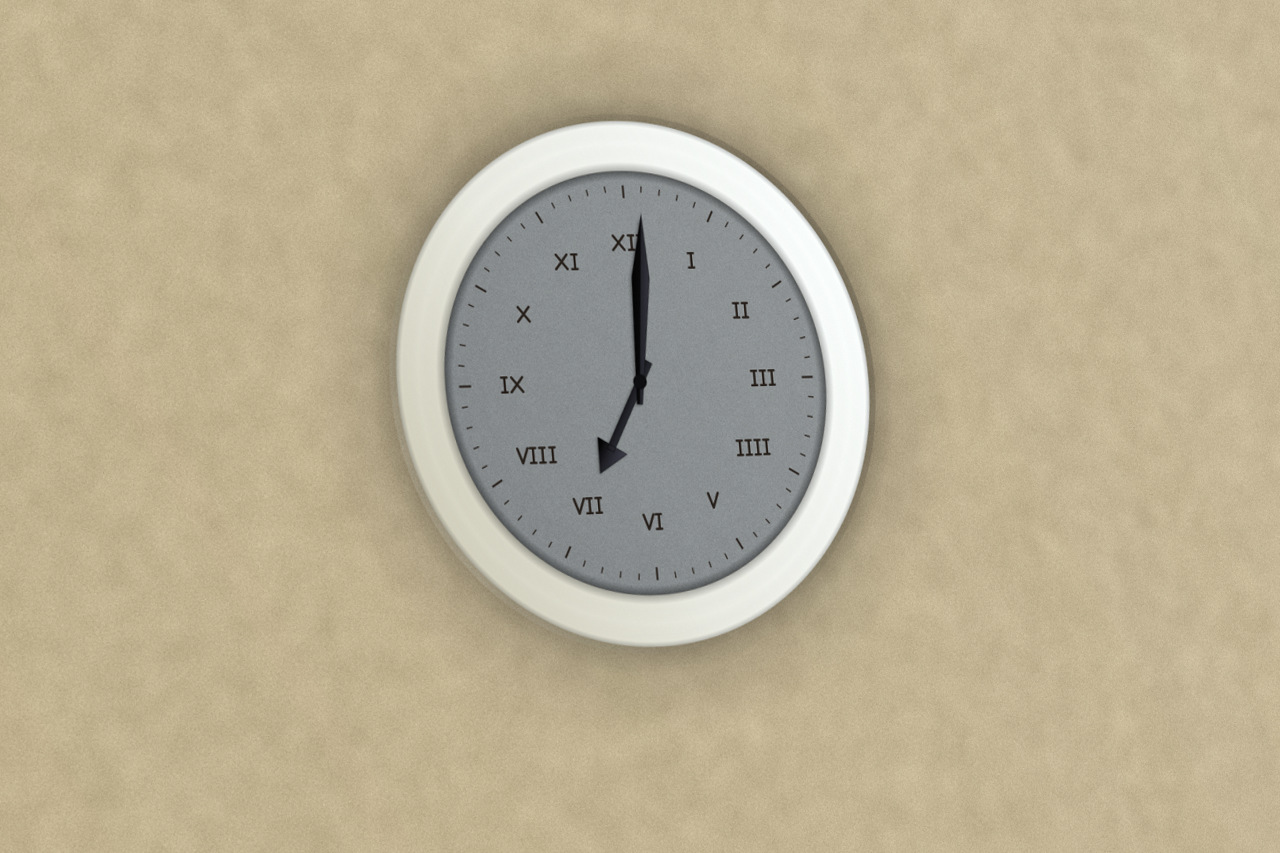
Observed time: 7:01
